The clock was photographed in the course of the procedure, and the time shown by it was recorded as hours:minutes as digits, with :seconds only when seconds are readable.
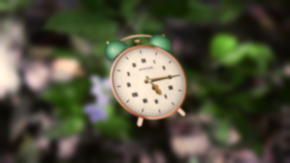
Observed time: 5:15
